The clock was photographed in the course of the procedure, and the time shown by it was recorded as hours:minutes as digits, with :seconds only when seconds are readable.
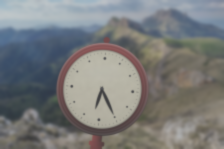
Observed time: 6:25
